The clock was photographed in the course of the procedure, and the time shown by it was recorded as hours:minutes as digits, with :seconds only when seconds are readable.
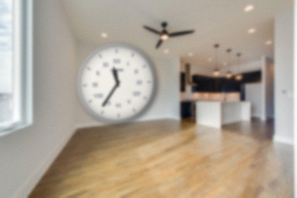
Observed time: 11:36
